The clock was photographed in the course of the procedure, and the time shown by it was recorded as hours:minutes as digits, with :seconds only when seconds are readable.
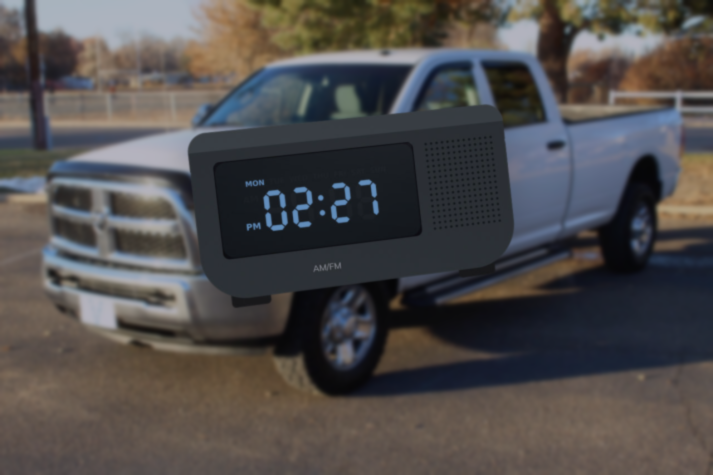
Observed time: 2:27
